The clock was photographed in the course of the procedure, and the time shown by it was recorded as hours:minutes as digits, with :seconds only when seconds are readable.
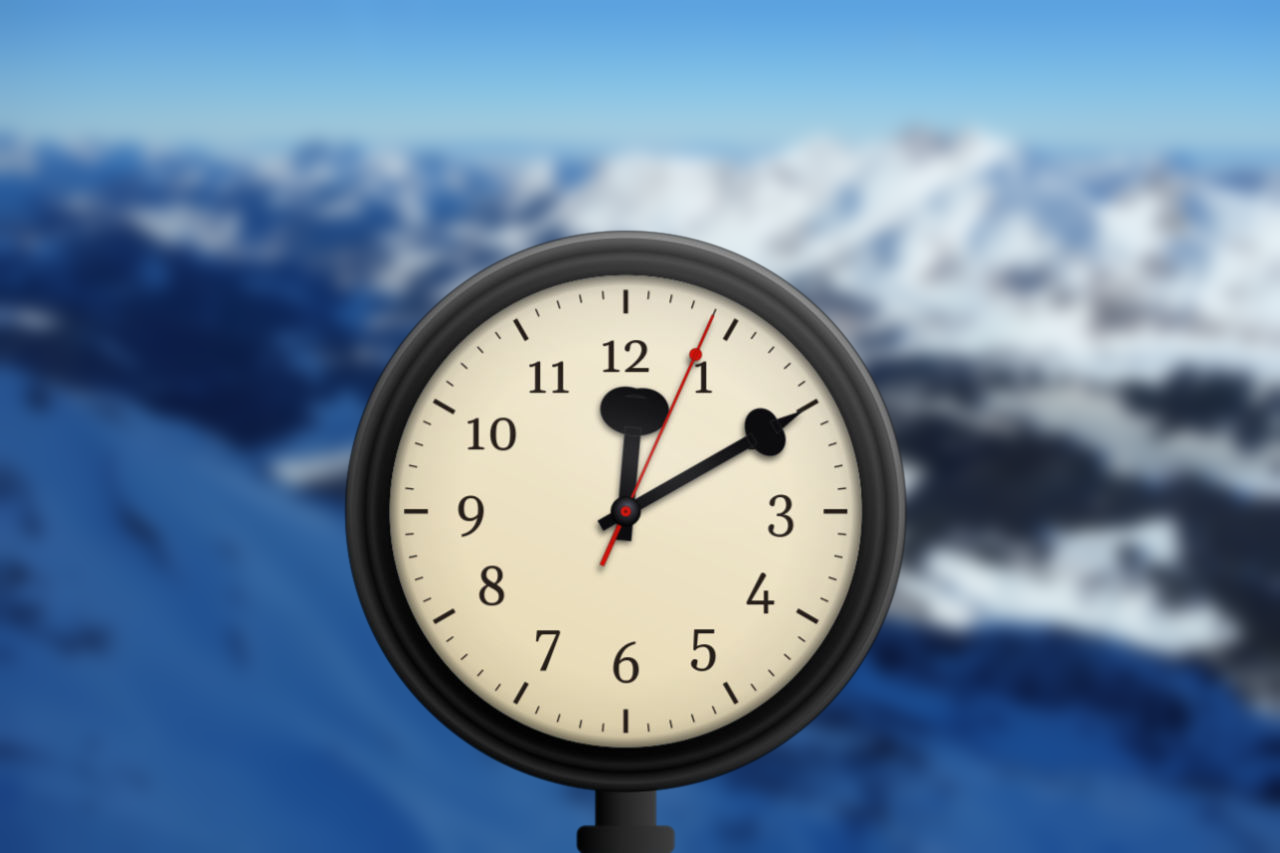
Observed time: 12:10:04
